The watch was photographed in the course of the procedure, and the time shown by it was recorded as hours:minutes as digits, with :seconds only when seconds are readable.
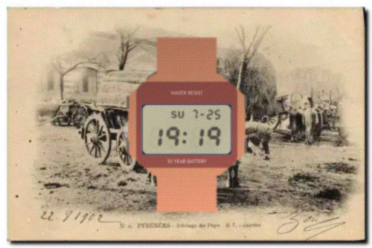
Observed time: 19:19
